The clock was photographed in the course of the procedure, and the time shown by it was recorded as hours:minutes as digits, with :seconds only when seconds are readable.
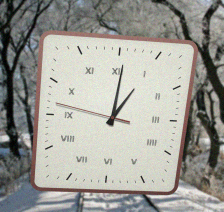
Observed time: 1:00:47
